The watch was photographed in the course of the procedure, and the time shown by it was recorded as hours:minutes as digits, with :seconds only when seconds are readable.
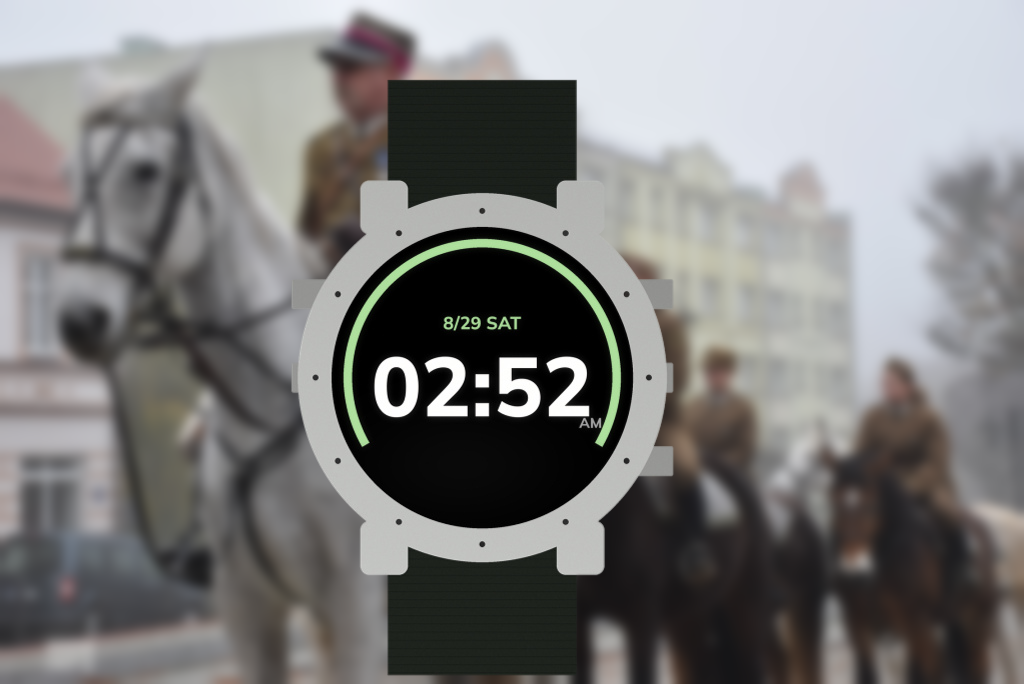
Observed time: 2:52
